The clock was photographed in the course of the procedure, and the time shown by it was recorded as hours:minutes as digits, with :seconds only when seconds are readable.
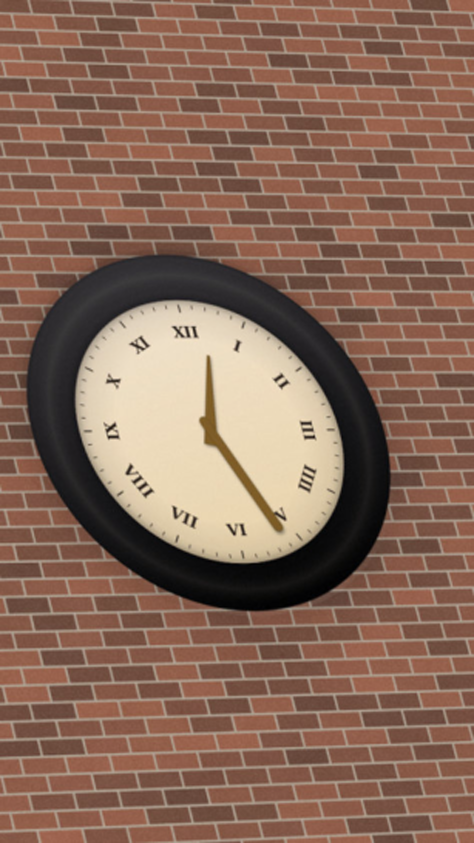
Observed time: 12:26
